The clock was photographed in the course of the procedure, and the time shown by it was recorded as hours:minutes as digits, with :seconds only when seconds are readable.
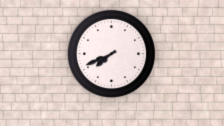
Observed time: 7:41
